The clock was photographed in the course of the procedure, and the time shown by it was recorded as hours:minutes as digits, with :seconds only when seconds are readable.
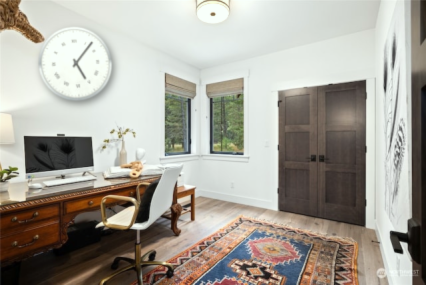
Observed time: 5:07
